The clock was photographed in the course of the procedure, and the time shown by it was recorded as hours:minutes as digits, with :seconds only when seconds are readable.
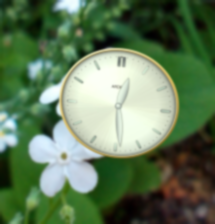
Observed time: 12:29
